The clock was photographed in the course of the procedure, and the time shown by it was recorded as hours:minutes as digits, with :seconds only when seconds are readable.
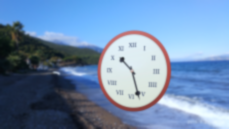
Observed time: 10:27
